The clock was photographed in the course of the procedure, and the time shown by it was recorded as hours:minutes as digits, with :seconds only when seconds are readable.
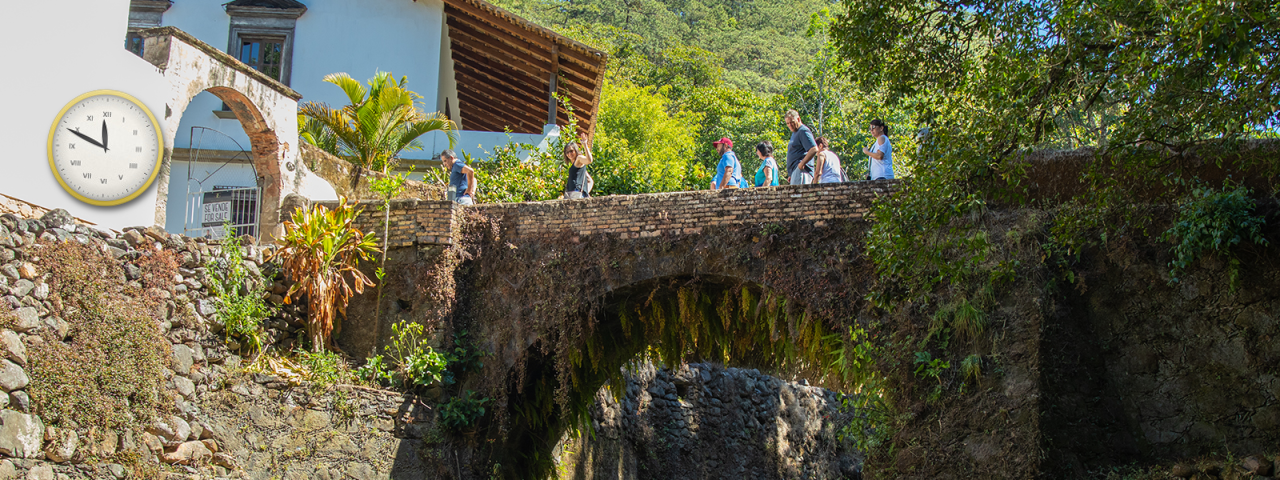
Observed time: 11:49
